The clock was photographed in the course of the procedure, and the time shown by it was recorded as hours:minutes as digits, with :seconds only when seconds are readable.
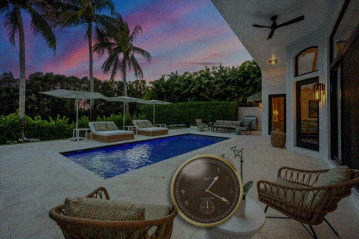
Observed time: 1:20
